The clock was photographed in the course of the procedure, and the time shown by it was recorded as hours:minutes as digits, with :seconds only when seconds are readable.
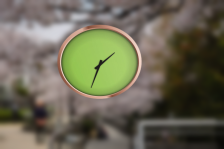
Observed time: 1:33
